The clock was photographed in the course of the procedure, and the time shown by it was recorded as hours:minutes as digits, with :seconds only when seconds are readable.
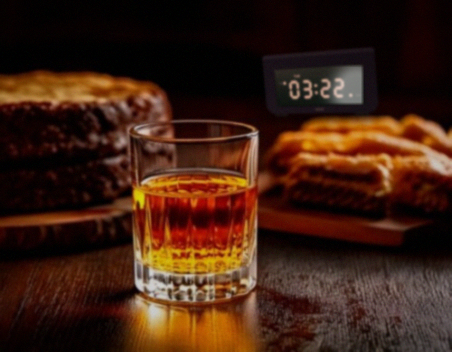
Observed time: 3:22
